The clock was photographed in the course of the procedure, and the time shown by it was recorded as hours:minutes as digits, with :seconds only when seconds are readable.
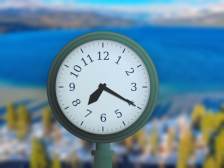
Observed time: 7:20
